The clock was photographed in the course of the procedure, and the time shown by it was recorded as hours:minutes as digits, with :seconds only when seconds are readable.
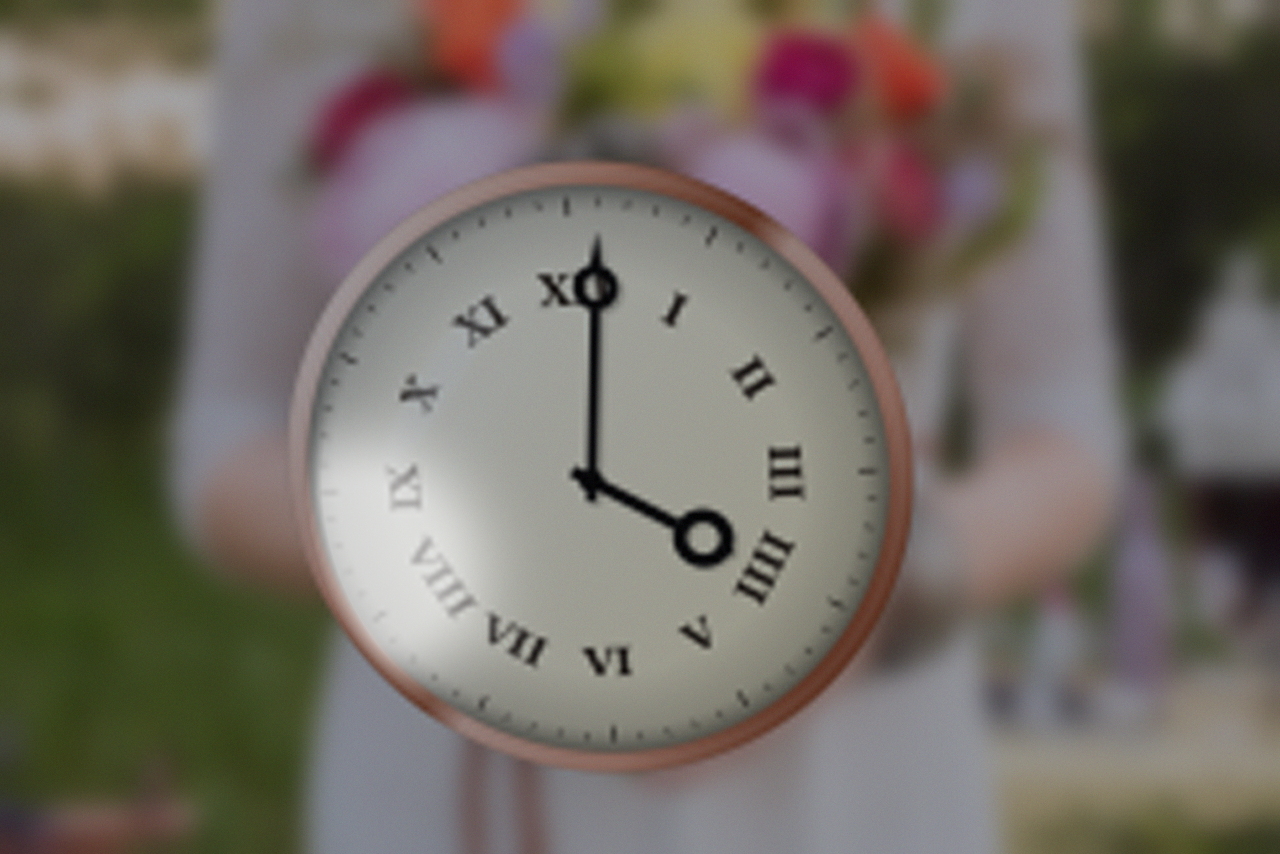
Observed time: 4:01
